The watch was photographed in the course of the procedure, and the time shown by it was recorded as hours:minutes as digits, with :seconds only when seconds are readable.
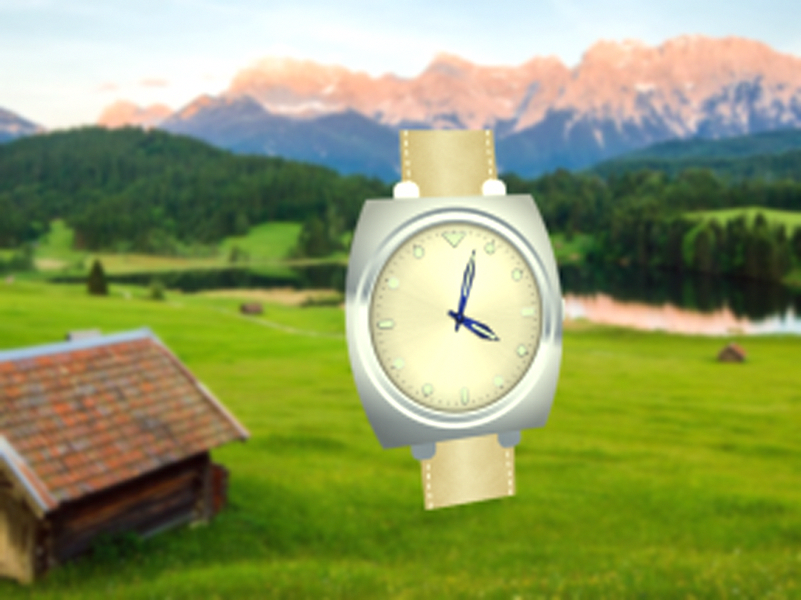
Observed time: 4:03
